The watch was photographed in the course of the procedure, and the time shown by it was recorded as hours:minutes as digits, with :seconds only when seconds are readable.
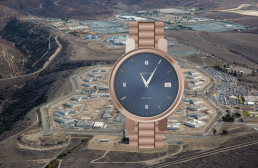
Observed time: 11:05
